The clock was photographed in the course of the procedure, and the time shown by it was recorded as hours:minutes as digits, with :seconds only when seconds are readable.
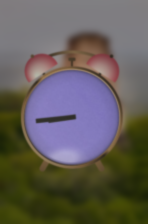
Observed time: 8:44
